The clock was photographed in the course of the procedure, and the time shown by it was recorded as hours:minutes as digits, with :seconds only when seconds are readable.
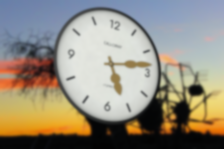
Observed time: 5:13
